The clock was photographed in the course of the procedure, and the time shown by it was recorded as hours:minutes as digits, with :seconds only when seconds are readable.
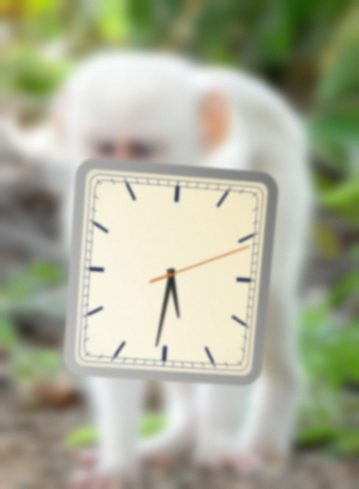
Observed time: 5:31:11
